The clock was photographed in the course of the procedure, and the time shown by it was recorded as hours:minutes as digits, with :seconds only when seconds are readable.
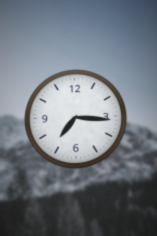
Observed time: 7:16
